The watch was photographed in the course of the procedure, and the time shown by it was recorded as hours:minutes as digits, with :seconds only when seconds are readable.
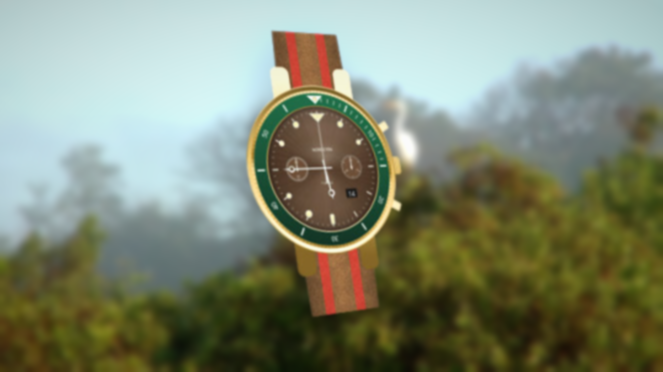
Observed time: 5:45
